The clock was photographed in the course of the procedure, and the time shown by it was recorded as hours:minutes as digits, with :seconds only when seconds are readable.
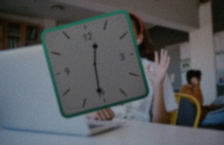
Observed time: 12:31
